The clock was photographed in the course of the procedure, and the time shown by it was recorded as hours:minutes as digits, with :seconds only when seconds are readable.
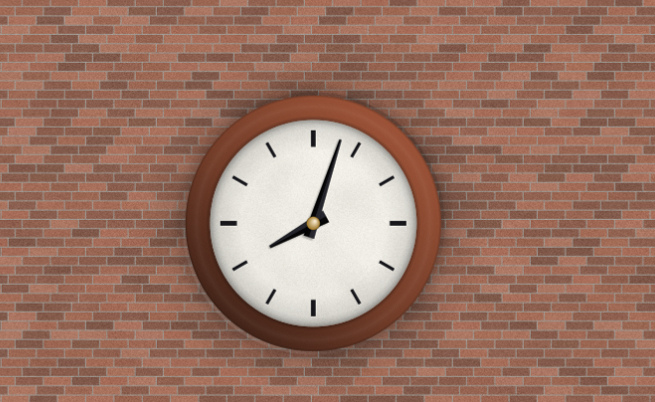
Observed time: 8:03
